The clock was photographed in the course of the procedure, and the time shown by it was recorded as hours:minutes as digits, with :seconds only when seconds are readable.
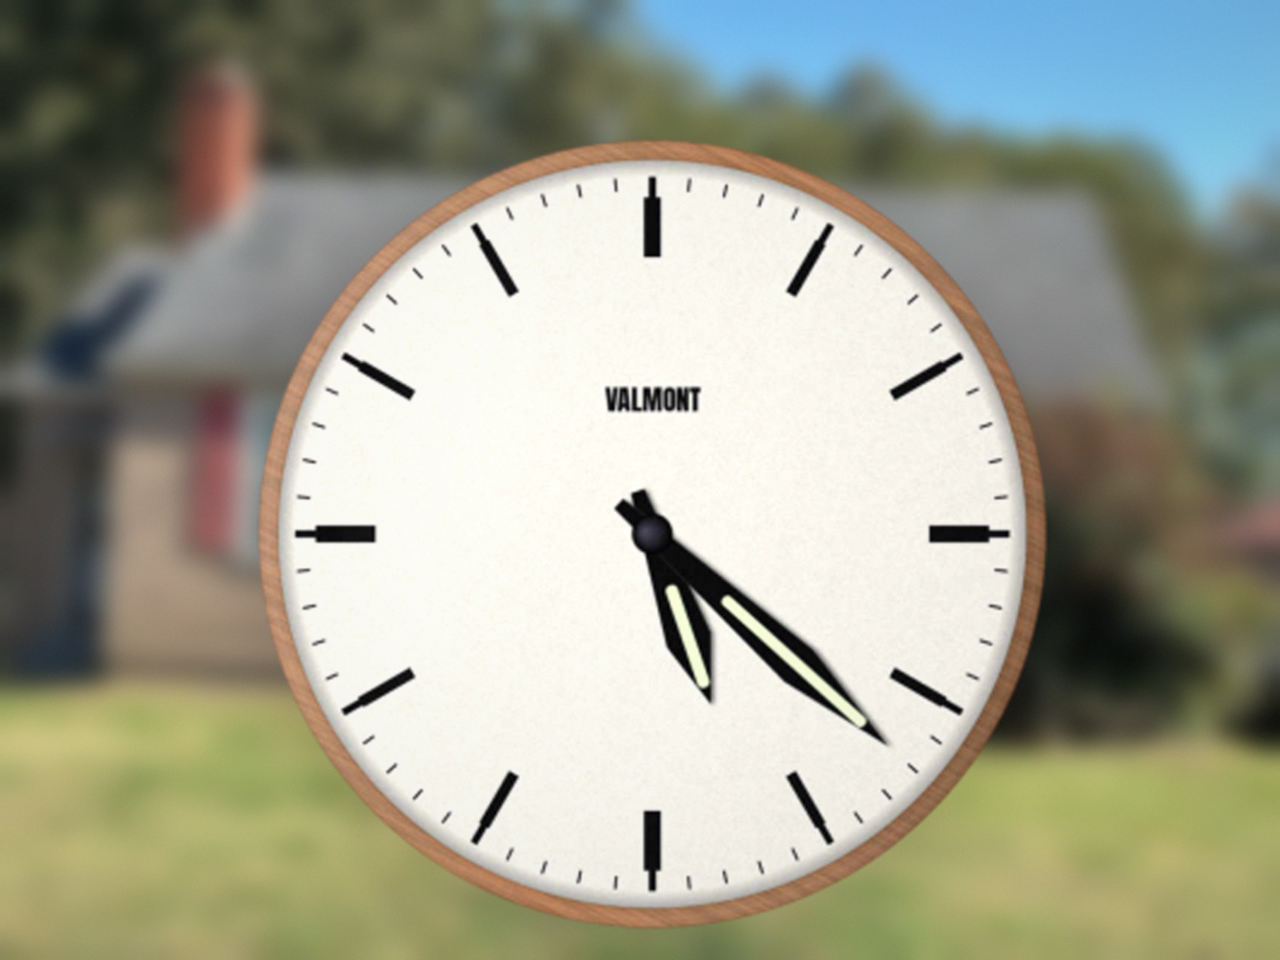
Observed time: 5:22
